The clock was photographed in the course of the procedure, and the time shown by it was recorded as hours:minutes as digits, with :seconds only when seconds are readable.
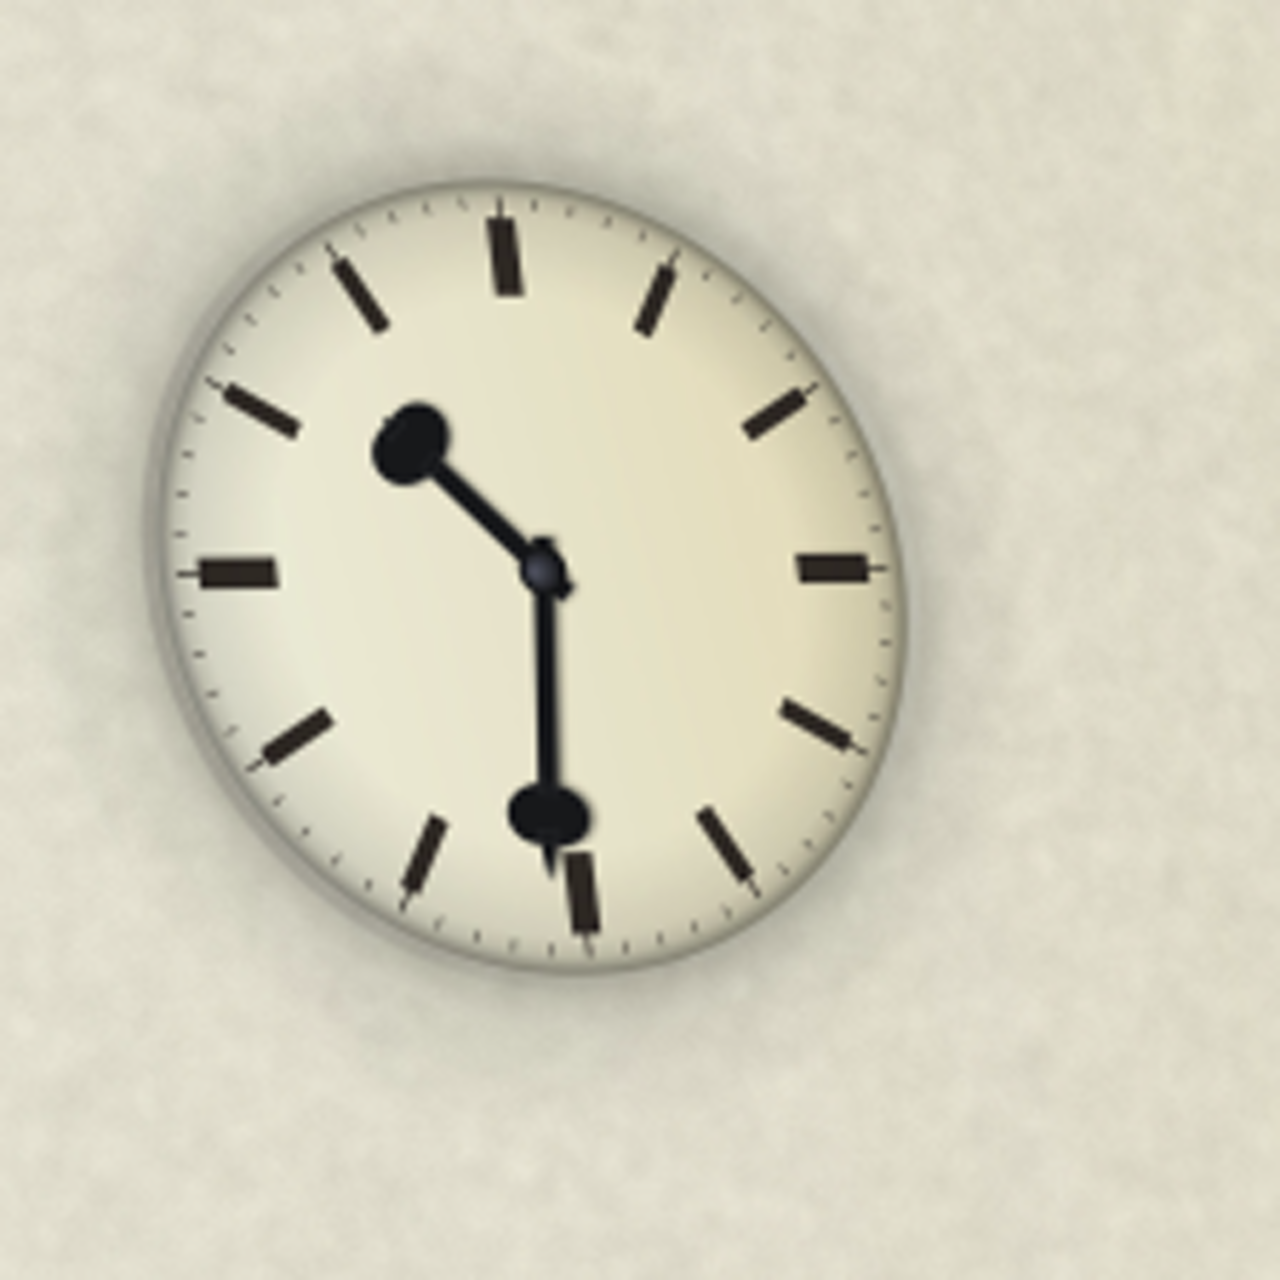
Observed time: 10:31
